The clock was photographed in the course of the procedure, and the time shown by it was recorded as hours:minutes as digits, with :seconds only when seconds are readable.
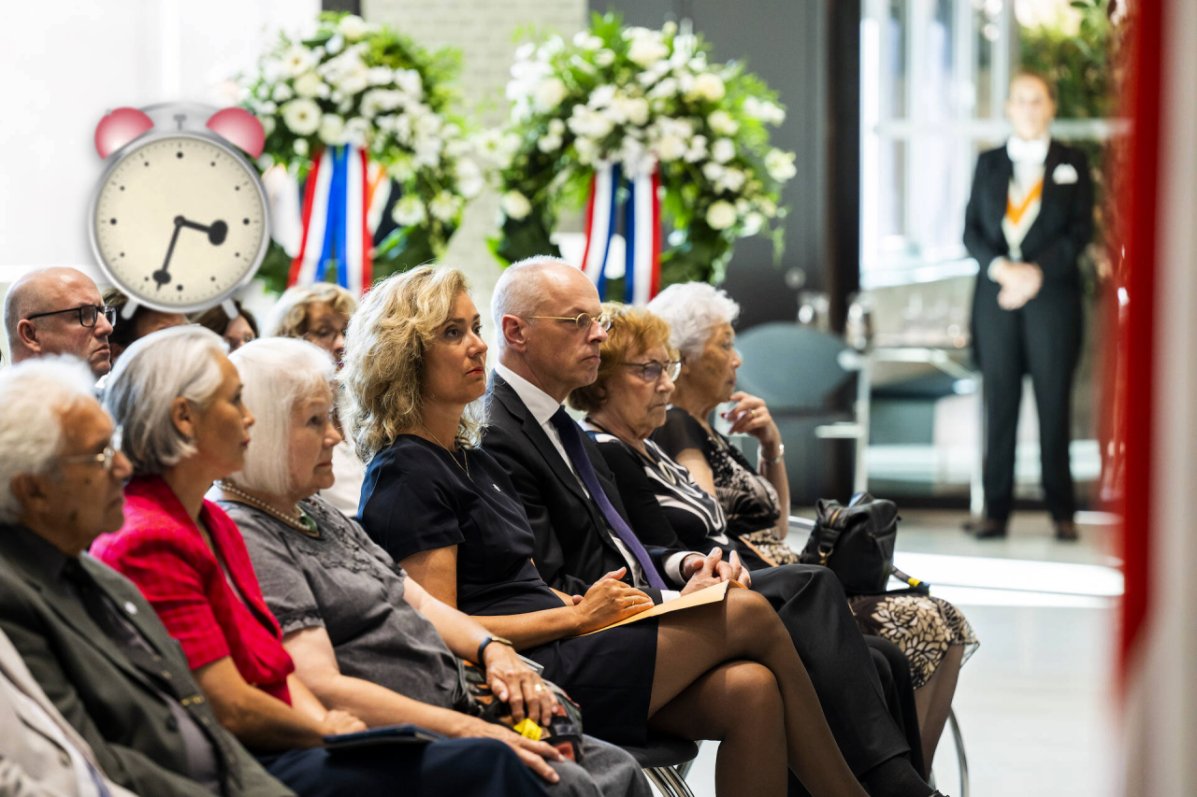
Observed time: 3:33
